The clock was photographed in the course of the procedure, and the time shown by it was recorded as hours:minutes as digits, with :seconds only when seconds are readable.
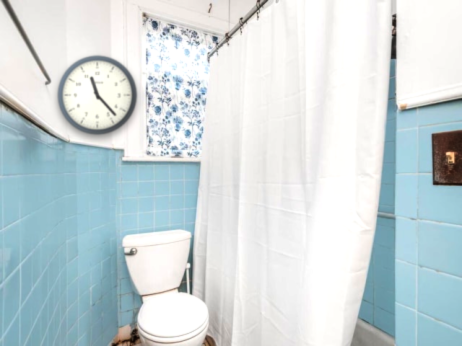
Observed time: 11:23
